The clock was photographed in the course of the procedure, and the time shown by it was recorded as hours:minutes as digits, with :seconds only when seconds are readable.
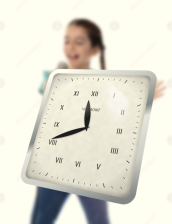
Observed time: 11:41
